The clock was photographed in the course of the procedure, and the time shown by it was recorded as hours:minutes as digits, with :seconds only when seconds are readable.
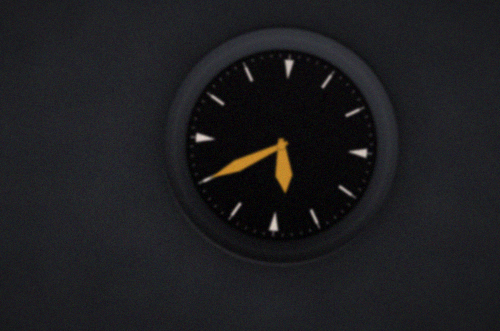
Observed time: 5:40
